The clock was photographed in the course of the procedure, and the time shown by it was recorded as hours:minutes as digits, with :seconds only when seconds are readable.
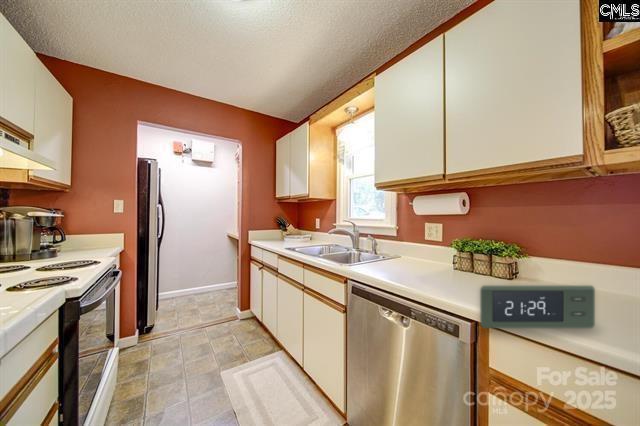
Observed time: 21:29
